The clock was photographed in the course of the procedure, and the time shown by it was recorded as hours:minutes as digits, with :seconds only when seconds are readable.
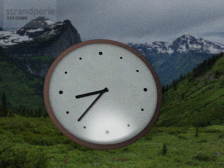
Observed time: 8:37
